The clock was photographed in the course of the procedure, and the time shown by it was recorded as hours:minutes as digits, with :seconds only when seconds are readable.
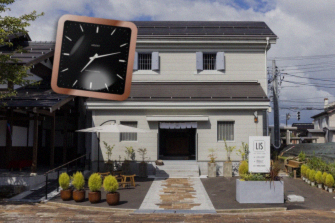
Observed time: 7:12
